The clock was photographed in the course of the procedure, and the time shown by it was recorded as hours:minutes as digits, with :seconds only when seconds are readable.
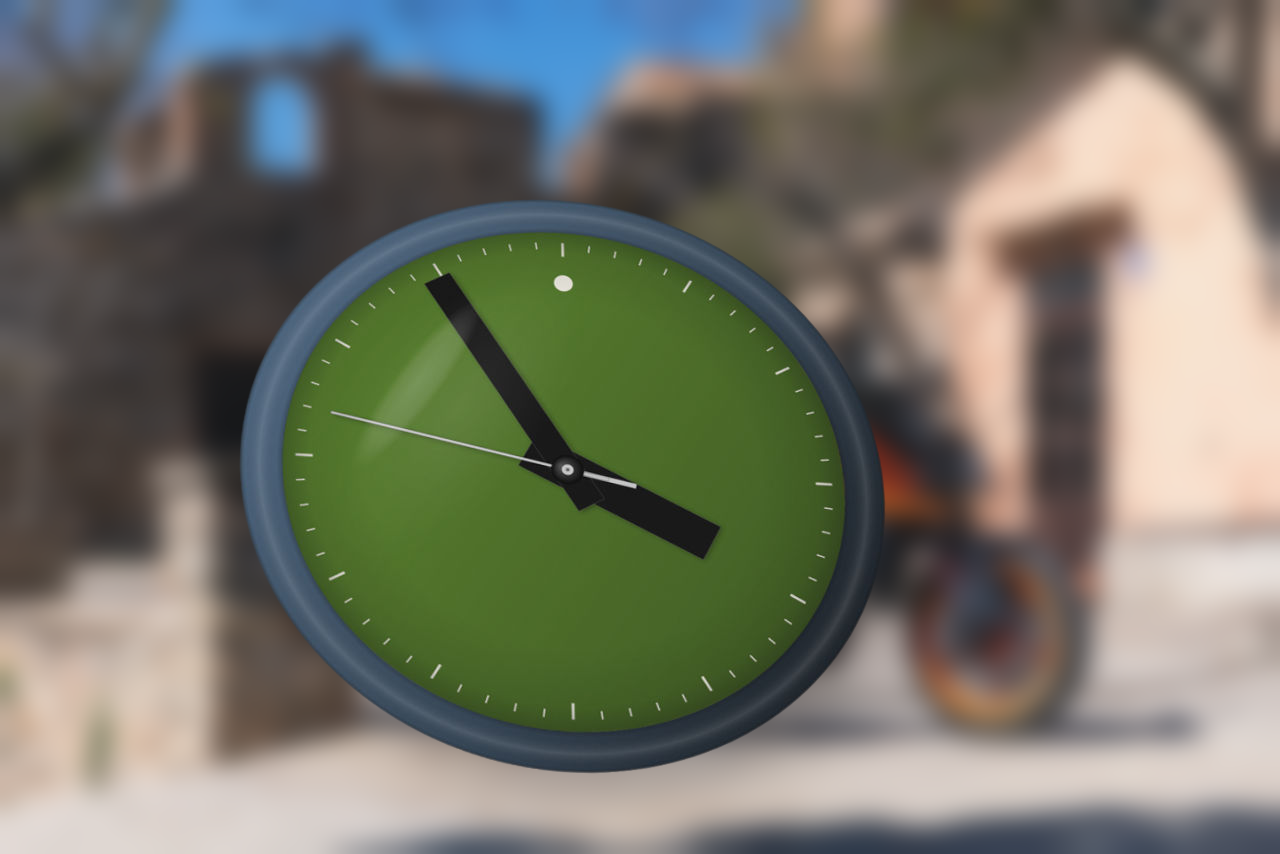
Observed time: 3:54:47
